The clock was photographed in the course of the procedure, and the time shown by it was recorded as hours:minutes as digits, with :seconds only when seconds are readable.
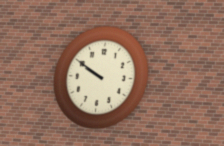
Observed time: 9:50
